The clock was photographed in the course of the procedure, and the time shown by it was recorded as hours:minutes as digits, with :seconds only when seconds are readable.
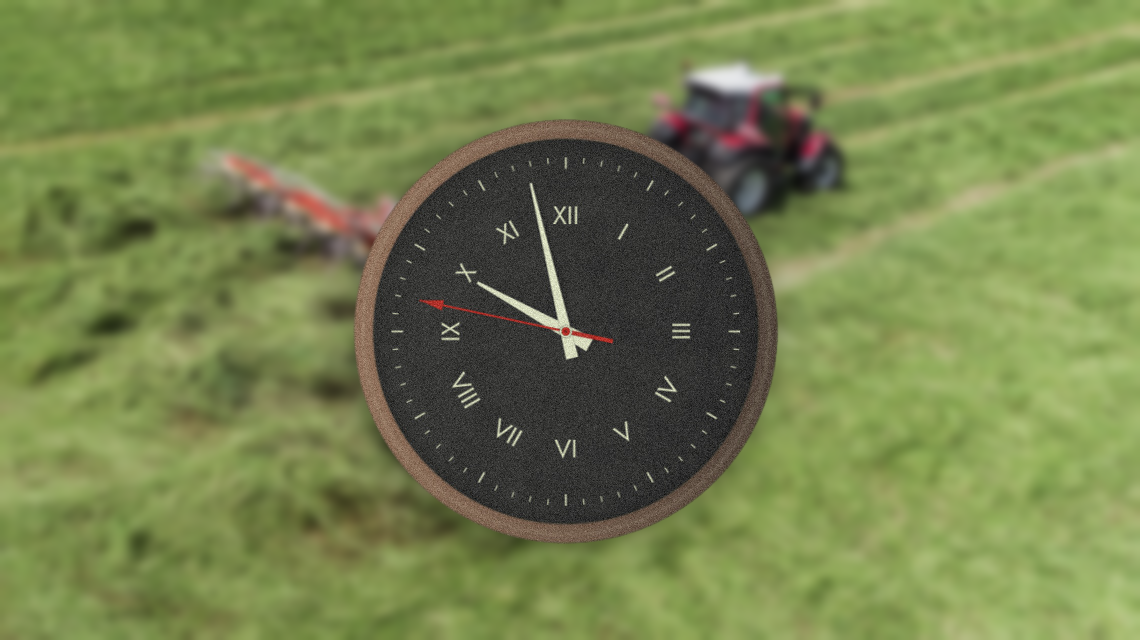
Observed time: 9:57:47
